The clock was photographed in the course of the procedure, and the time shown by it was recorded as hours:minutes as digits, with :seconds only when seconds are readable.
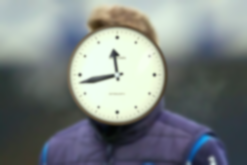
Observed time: 11:43
